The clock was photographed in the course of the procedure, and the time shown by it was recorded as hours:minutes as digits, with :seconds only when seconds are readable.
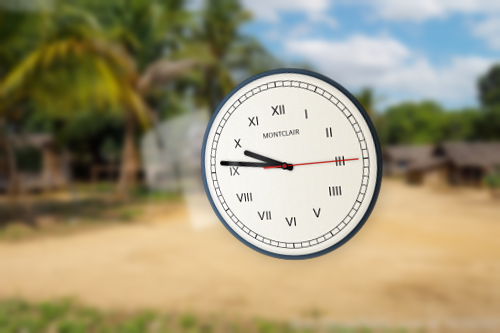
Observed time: 9:46:15
